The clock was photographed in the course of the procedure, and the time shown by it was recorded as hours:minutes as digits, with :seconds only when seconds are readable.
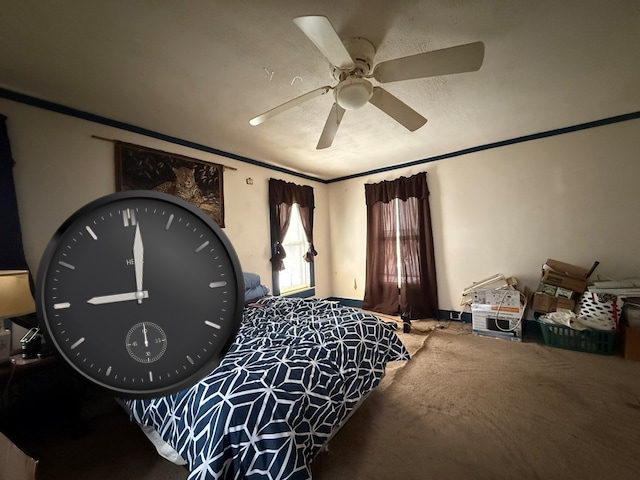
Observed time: 9:01
